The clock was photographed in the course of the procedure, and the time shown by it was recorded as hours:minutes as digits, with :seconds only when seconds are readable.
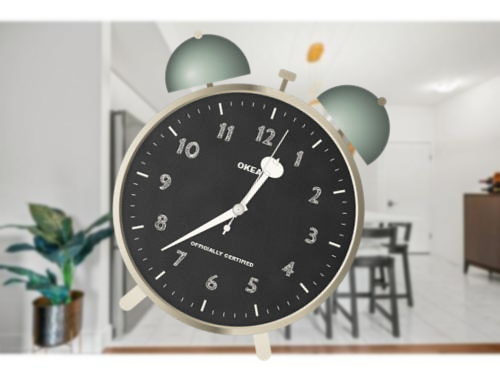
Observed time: 12:37:02
